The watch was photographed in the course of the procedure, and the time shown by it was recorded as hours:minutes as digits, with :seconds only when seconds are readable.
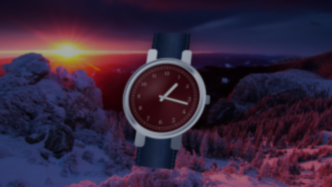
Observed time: 1:17
